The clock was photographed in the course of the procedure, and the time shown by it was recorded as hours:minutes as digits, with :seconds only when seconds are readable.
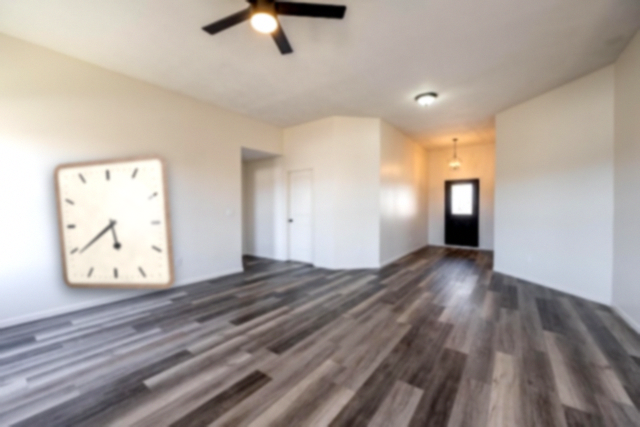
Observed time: 5:39
